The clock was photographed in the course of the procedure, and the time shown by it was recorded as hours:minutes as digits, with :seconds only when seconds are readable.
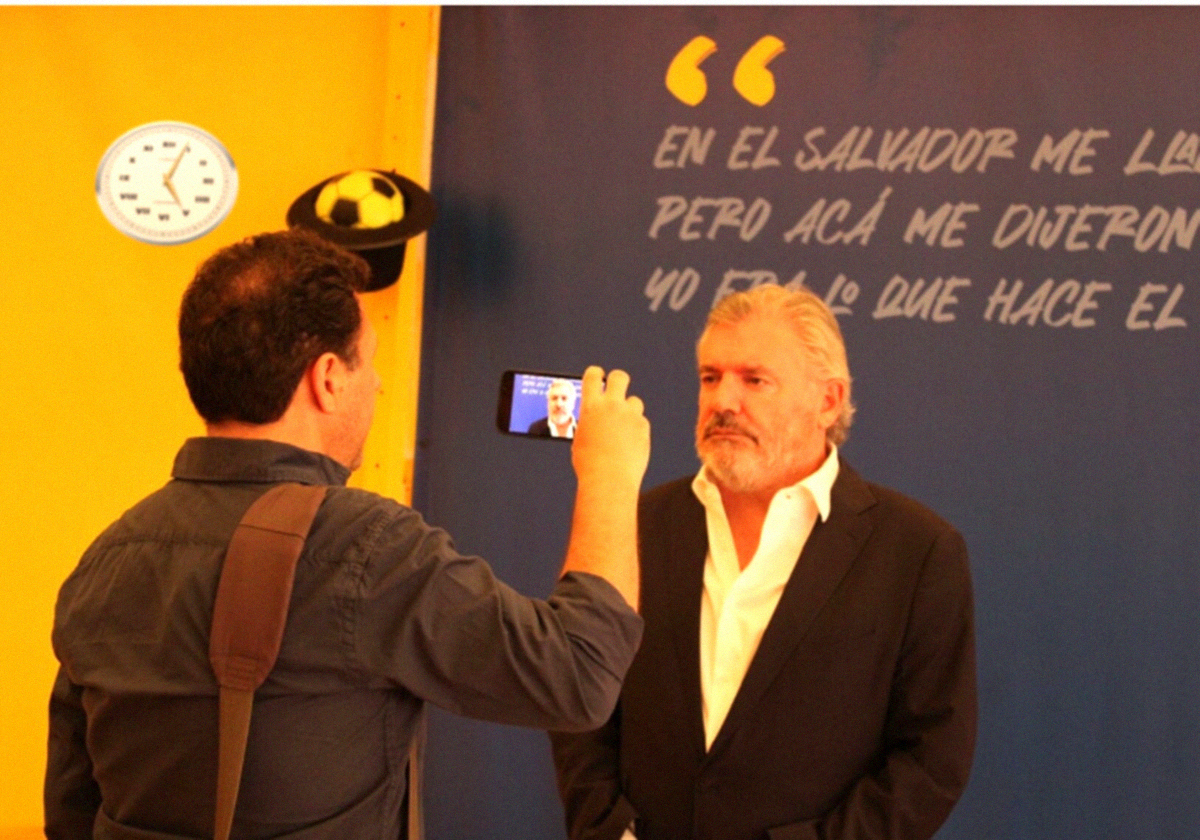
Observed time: 5:04
